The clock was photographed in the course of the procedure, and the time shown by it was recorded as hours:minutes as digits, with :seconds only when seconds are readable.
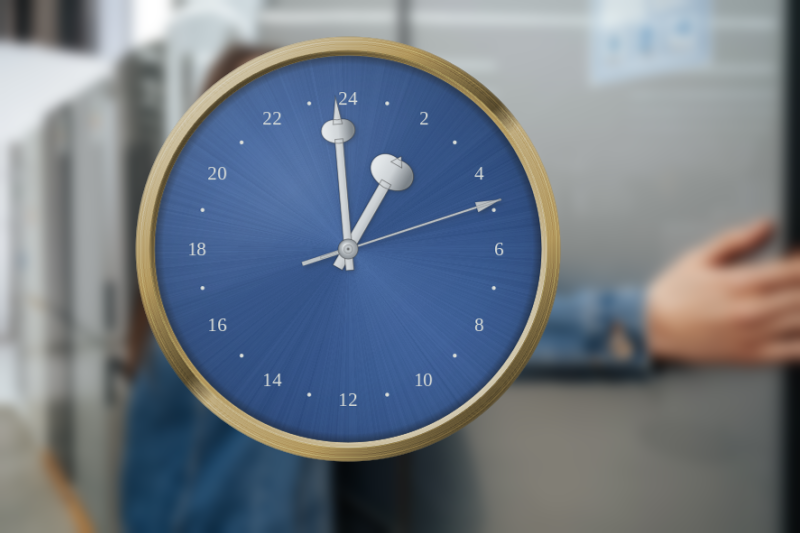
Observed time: 1:59:12
